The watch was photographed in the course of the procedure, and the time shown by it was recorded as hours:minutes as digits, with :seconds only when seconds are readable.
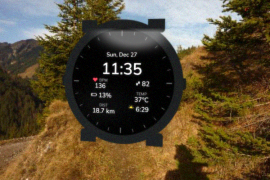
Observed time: 11:35
